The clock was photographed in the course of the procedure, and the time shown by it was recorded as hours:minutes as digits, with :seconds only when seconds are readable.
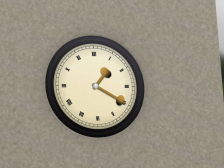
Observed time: 1:20
